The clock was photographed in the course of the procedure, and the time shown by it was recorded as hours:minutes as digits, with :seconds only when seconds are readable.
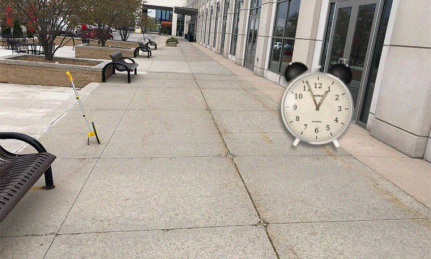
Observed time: 12:56
